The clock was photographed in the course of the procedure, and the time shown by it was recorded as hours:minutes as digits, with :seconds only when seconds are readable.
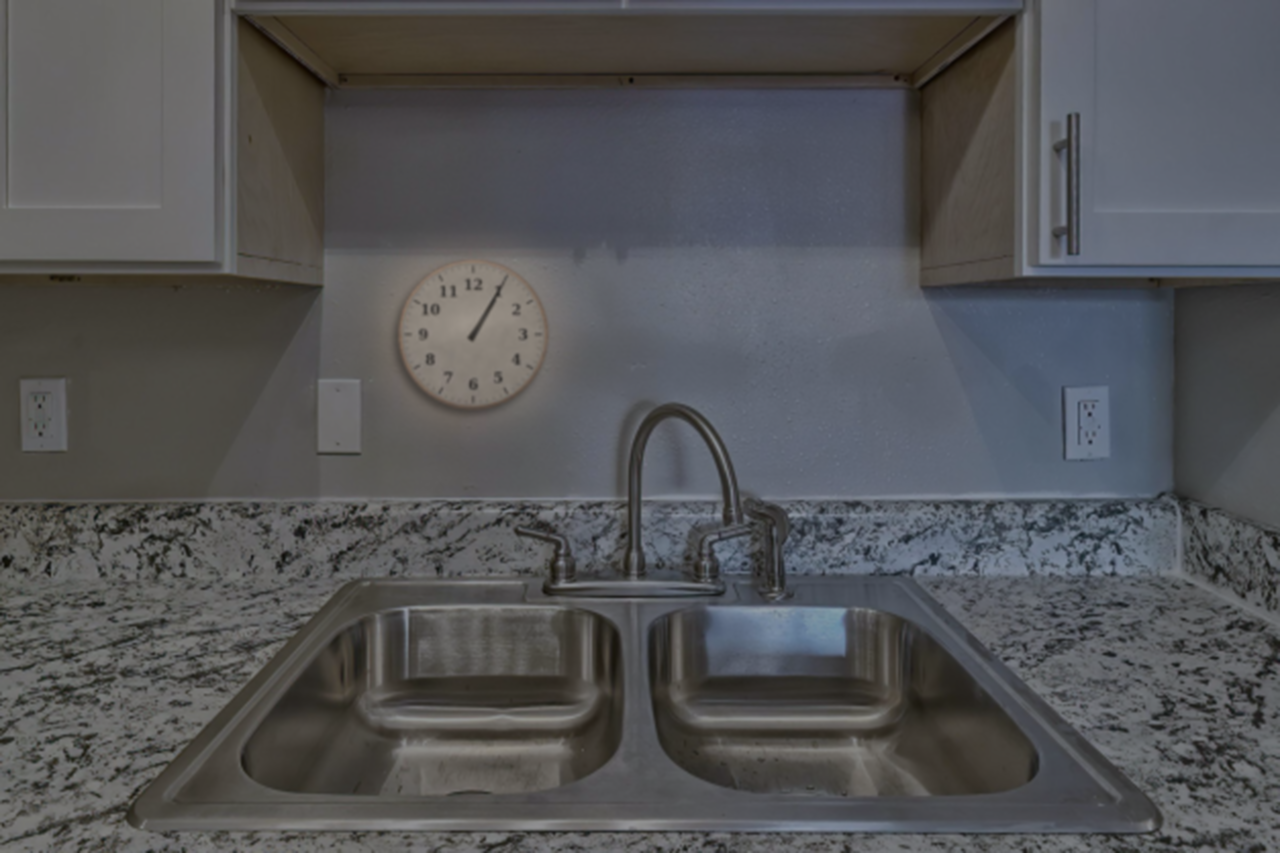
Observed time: 1:05
